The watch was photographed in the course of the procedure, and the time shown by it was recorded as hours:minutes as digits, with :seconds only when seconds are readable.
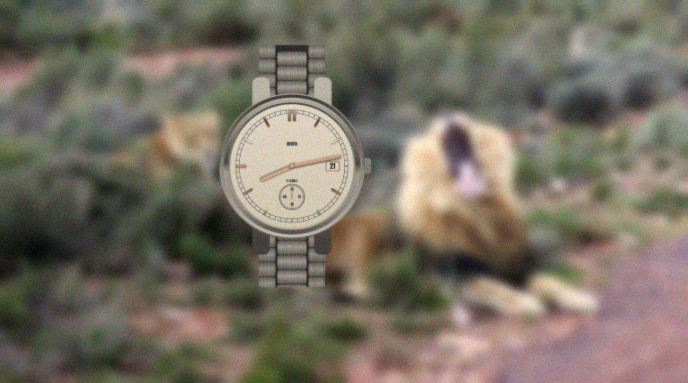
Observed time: 8:13
